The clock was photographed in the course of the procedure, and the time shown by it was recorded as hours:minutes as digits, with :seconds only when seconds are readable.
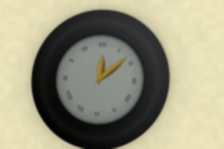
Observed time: 12:08
